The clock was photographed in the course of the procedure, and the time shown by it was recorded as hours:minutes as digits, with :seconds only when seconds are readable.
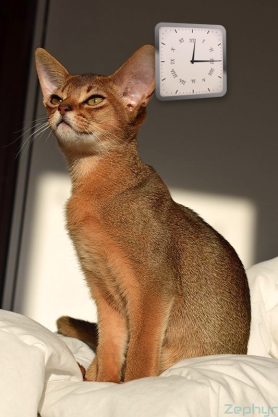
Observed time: 12:15
